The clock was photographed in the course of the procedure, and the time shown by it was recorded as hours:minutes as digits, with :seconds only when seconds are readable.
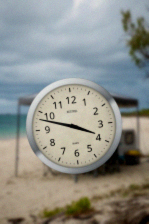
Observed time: 3:48
